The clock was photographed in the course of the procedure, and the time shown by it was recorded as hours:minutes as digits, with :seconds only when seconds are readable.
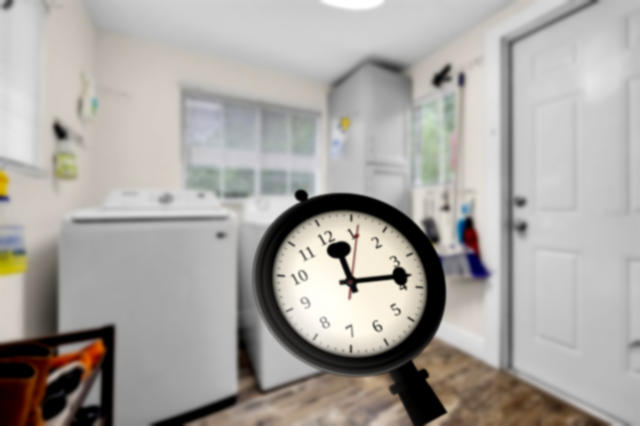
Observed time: 12:18:06
